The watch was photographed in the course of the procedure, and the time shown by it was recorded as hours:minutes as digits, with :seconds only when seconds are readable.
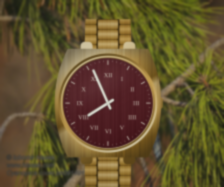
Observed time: 7:56
